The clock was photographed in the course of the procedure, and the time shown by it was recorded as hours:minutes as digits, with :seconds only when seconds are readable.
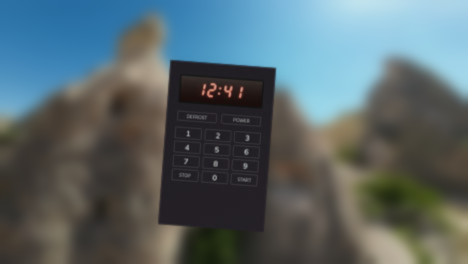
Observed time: 12:41
